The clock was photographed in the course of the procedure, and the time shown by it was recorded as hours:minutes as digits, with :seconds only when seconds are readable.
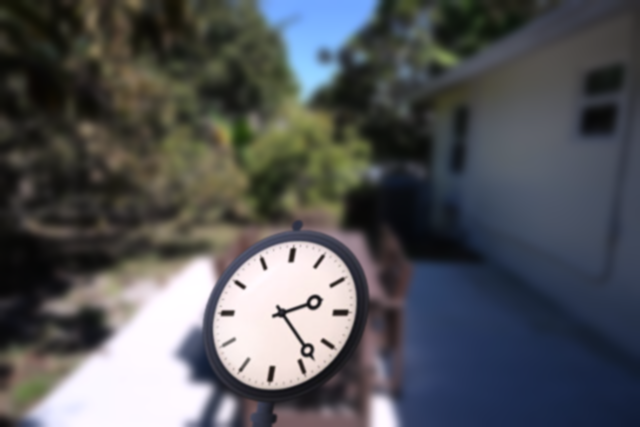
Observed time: 2:23
